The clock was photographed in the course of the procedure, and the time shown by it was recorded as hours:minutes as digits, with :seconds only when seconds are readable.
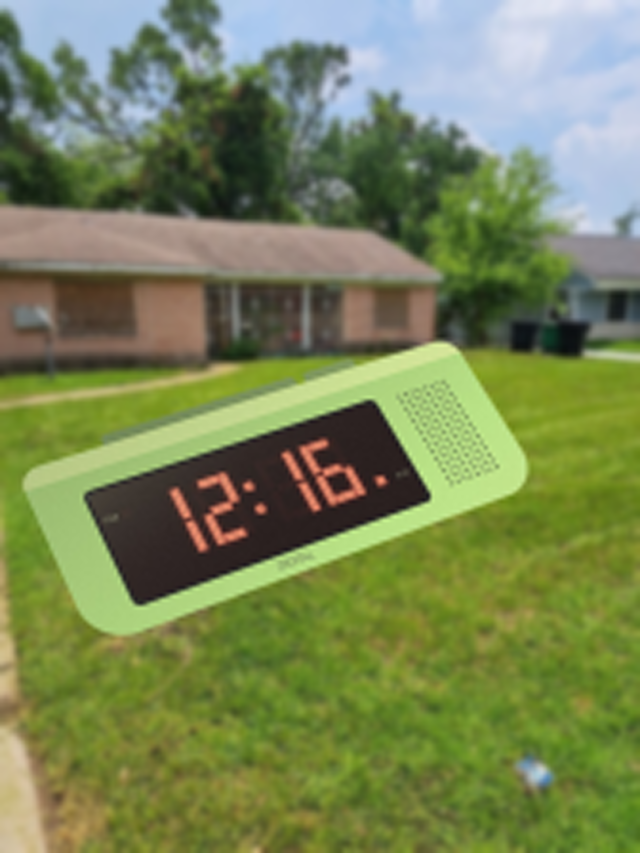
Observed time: 12:16
